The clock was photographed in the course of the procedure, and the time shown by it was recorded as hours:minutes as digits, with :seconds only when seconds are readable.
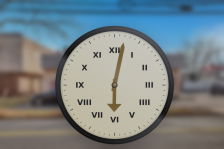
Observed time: 6:02
